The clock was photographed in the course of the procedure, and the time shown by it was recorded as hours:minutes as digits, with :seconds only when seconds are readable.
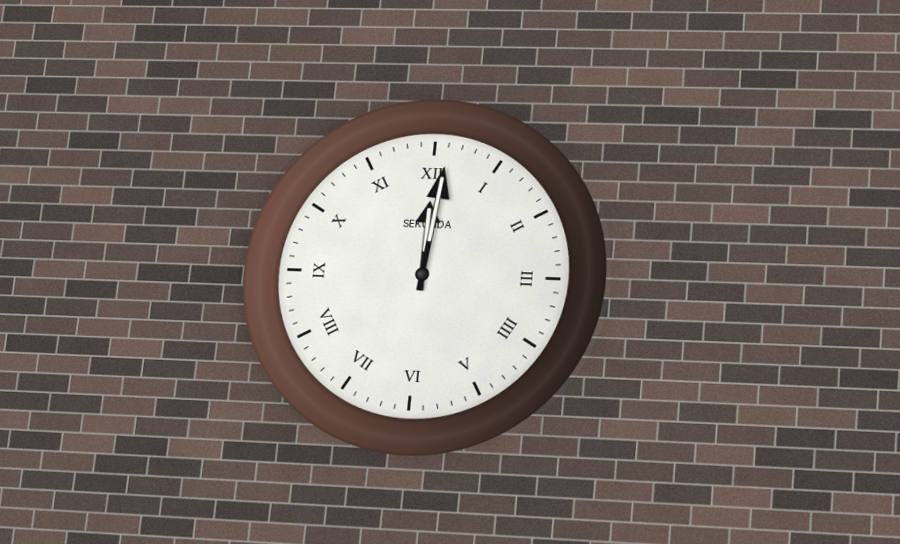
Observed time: 12:01
